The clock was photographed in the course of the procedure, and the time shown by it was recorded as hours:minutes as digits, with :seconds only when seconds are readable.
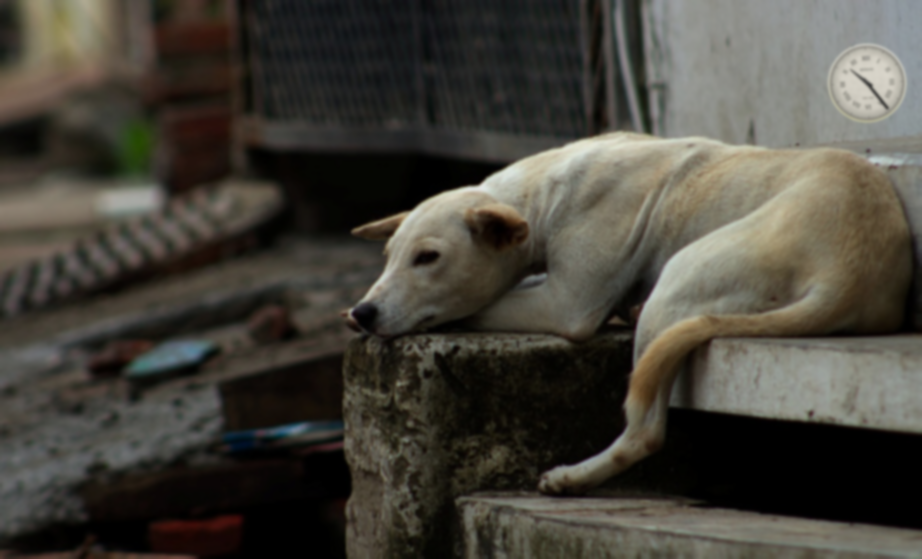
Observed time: 10:24
